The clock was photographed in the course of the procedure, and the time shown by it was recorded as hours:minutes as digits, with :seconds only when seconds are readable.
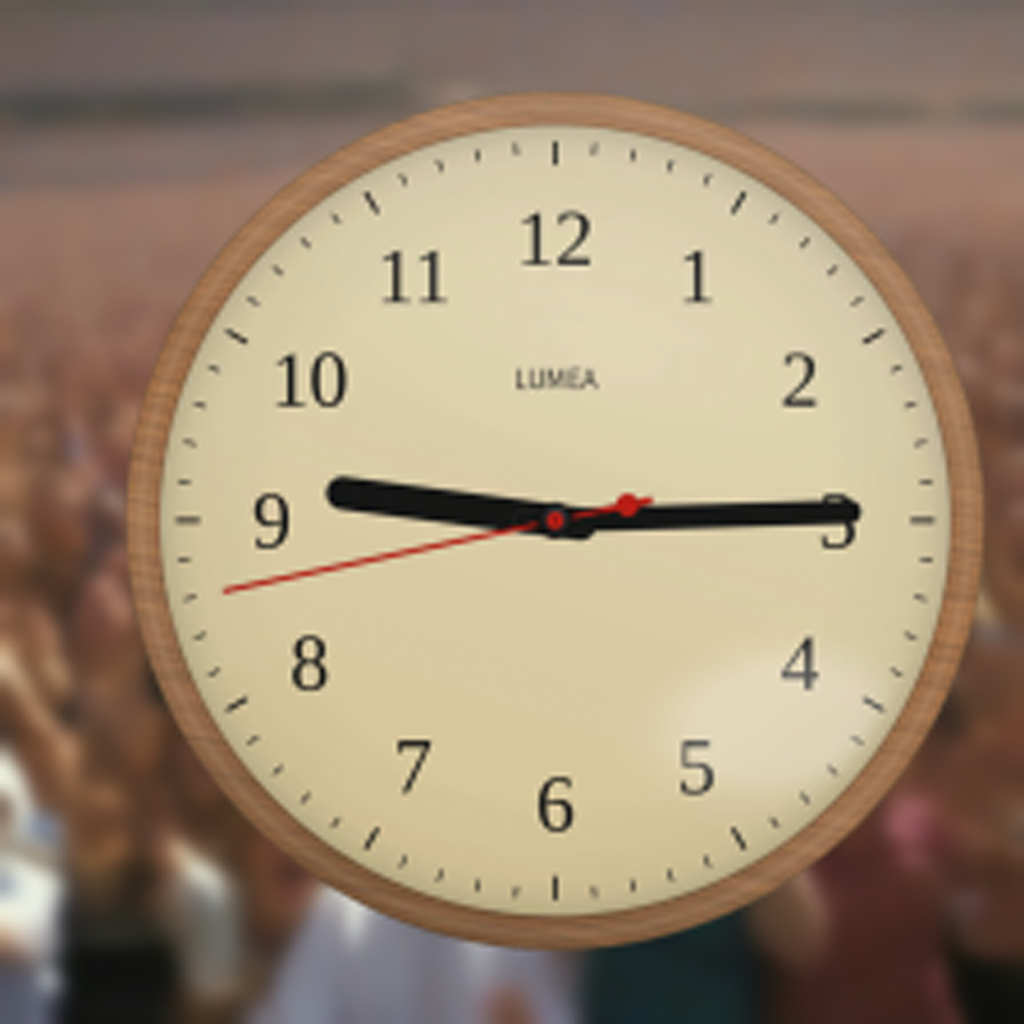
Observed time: 9:14:43
